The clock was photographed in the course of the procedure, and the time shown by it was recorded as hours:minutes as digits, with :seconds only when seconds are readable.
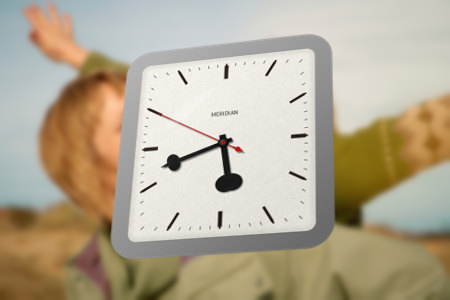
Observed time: 5:41:50
